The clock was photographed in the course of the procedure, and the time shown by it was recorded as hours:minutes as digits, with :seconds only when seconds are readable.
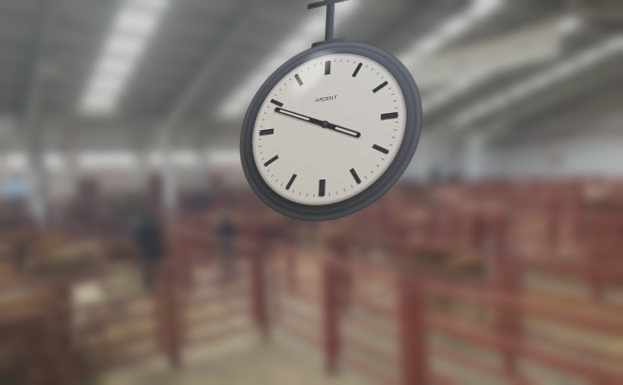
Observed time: 3:49
